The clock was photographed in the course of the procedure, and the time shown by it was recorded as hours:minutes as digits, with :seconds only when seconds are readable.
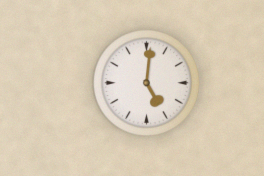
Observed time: 5:01
